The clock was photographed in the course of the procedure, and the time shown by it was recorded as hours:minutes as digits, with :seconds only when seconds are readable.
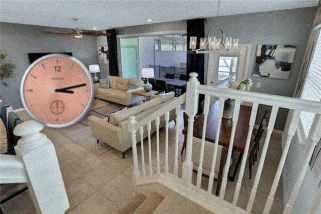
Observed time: 3:13
